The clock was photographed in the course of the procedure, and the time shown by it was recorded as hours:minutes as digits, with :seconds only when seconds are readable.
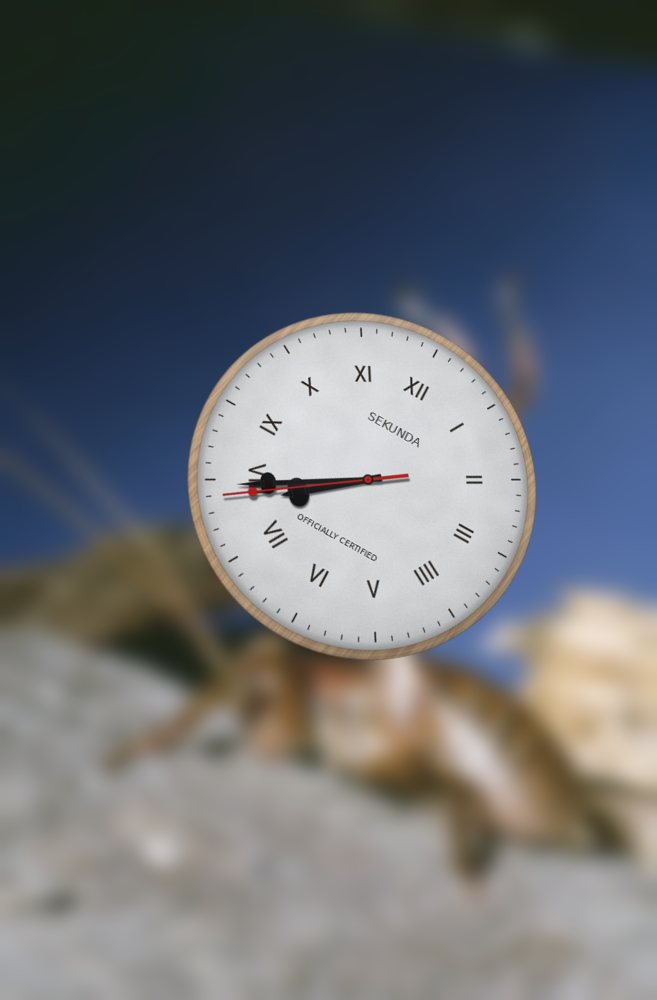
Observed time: 7:39:39
